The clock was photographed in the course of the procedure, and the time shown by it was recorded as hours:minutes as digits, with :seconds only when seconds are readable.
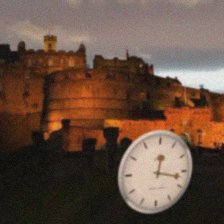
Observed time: 12:17
